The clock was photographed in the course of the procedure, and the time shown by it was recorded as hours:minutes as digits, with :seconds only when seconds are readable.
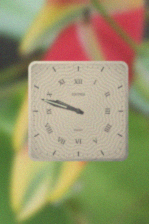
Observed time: 9:48
